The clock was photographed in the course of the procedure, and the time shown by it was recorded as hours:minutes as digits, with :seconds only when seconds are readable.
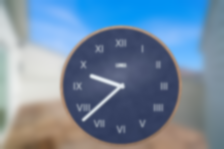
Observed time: 9:38
